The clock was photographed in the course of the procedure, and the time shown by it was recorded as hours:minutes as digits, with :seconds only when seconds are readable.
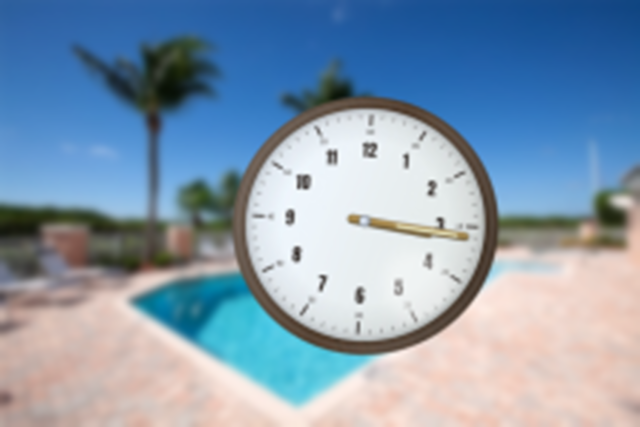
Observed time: 3:16
